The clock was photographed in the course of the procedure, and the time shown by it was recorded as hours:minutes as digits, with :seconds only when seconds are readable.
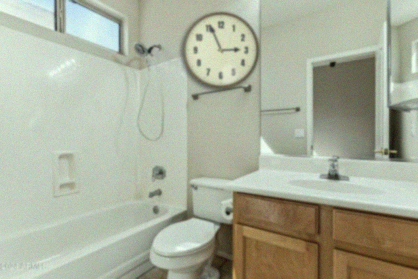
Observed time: 2:56
